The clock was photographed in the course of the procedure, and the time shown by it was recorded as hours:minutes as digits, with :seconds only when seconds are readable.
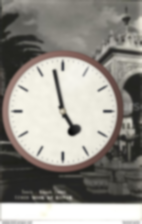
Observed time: 4:58
